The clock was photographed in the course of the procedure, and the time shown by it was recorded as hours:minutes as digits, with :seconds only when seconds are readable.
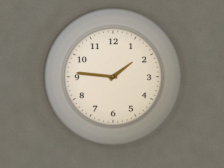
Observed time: 1:46
